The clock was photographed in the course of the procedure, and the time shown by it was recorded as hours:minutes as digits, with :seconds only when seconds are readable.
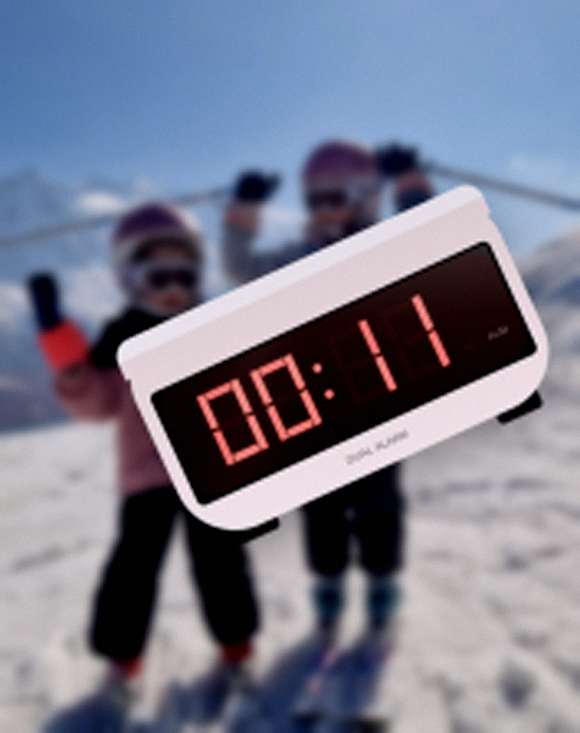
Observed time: 0:11
